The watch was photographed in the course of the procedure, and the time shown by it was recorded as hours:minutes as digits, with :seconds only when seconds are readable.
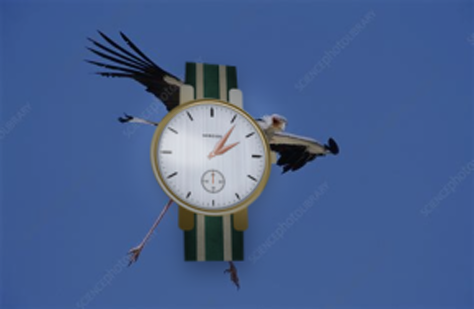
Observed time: 2:06
